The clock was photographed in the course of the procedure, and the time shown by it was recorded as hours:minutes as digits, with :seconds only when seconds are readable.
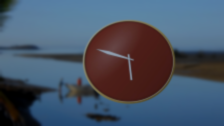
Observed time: 5:48
